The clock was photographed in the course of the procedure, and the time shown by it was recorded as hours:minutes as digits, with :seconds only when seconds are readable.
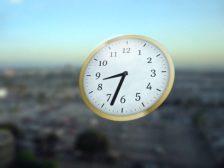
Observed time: 8:33
